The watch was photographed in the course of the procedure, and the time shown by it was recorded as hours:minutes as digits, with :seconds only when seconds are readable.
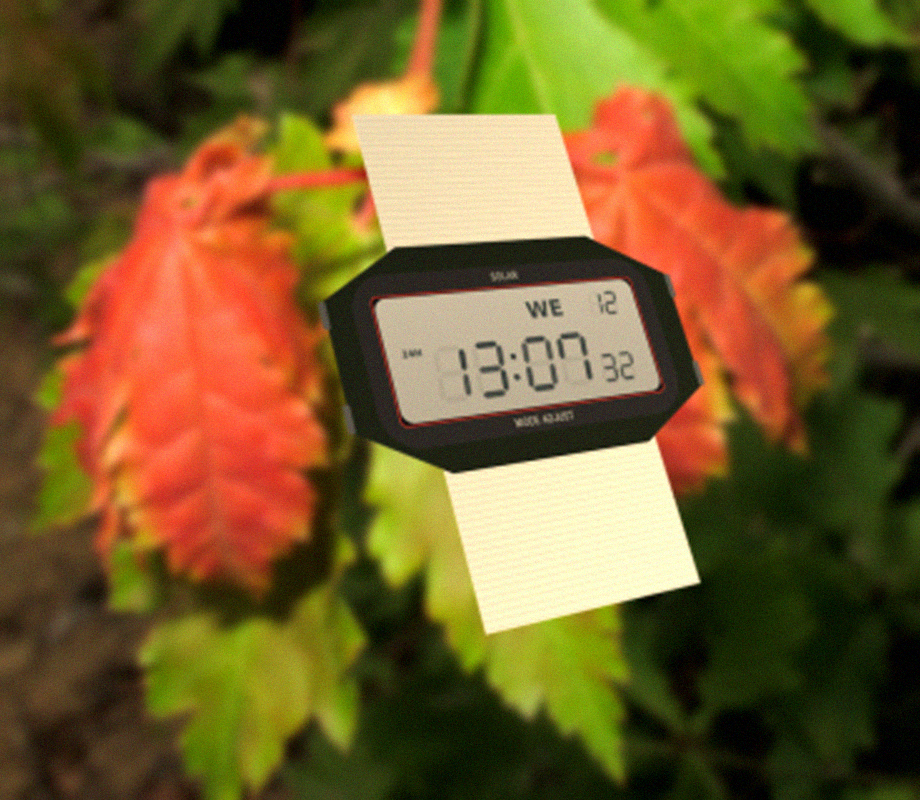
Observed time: 13:07:32
